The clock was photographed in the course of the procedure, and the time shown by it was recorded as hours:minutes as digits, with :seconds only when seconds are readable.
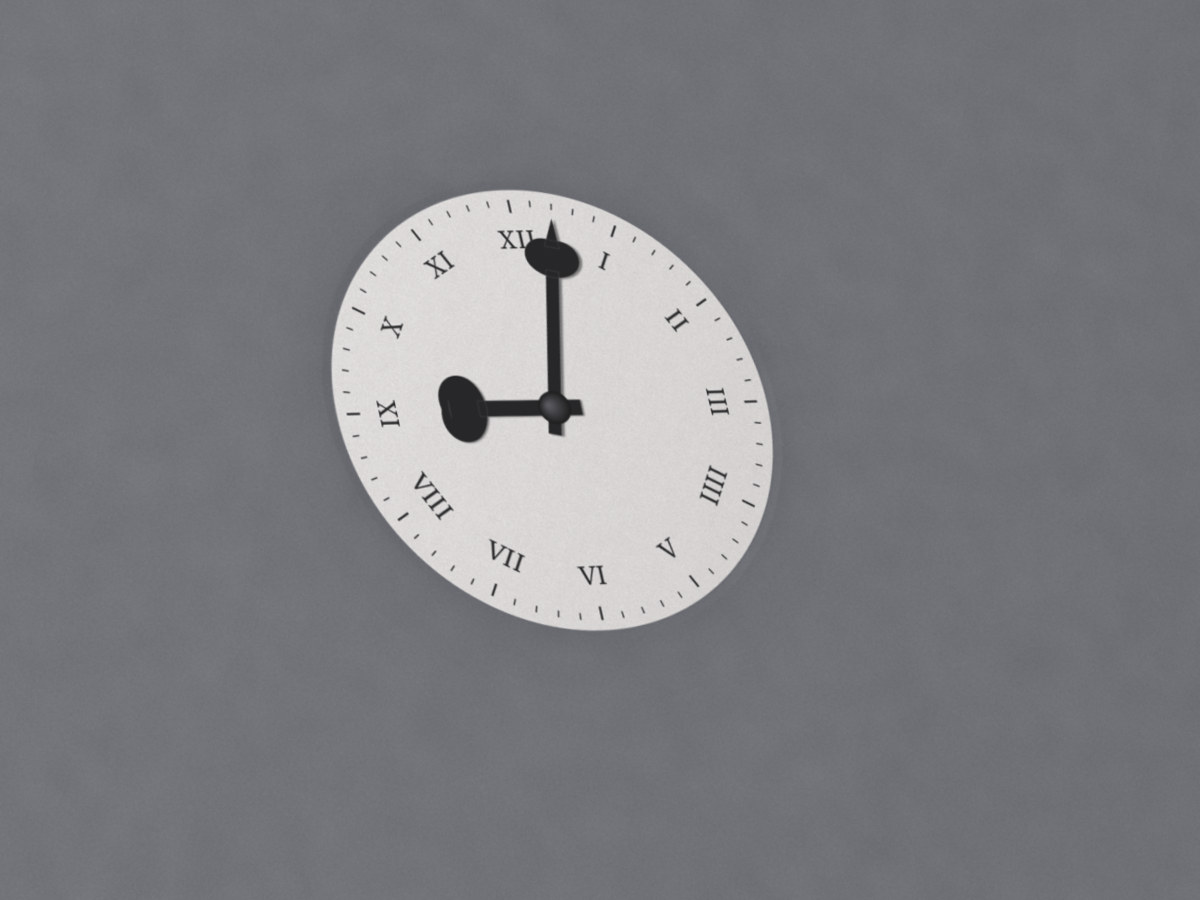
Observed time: 9:02
